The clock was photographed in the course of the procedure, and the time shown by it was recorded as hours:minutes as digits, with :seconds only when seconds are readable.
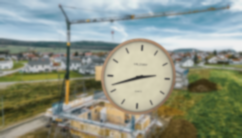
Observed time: 2:42
